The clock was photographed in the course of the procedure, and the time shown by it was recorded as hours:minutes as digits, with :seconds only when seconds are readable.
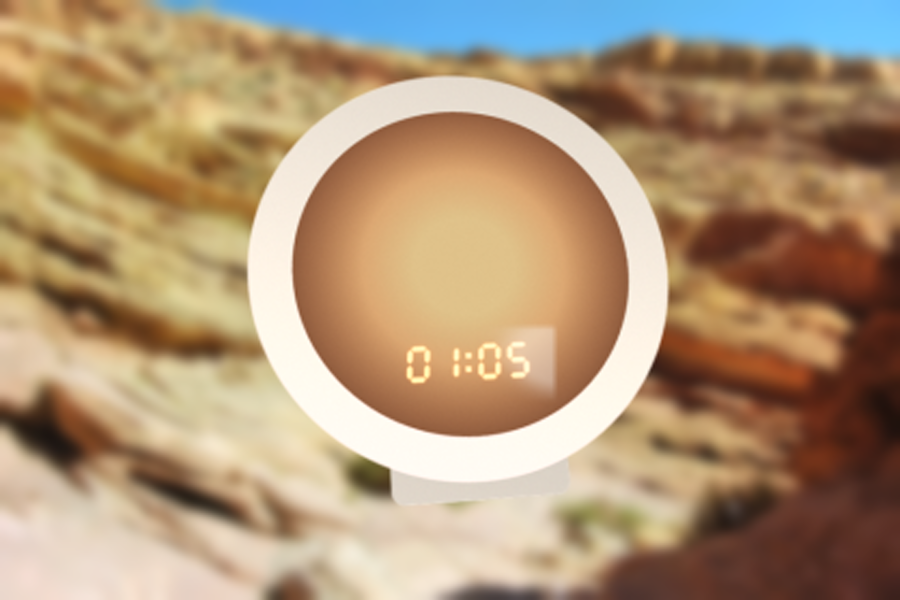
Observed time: 1:05
